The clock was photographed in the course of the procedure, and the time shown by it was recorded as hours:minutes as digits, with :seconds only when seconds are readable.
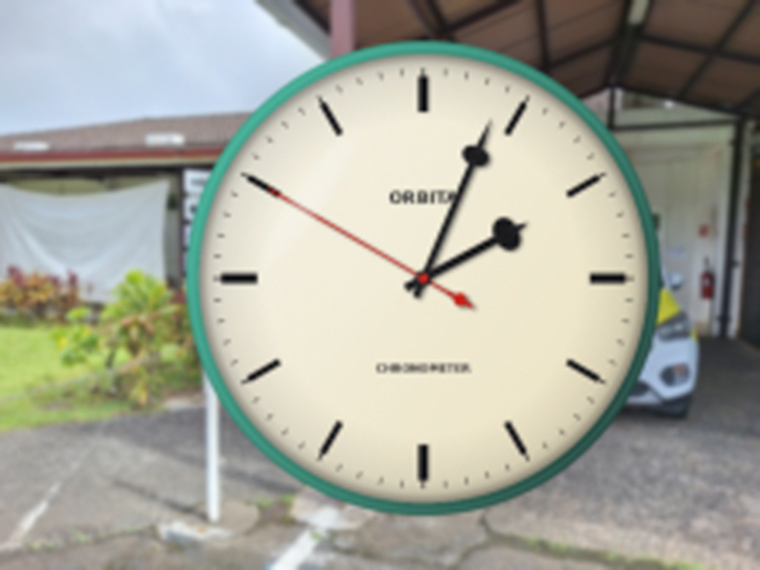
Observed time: 2:03:50
